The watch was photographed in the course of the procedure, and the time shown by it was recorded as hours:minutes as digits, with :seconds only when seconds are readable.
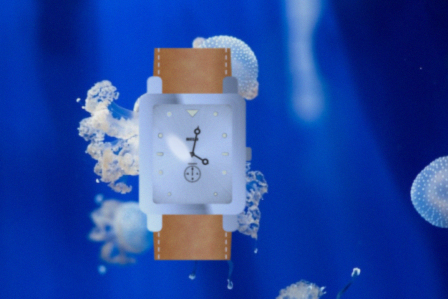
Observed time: 4:02
